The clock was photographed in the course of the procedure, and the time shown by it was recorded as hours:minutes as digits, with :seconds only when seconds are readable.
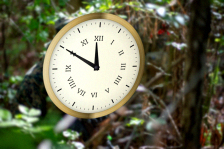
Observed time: 11:50
